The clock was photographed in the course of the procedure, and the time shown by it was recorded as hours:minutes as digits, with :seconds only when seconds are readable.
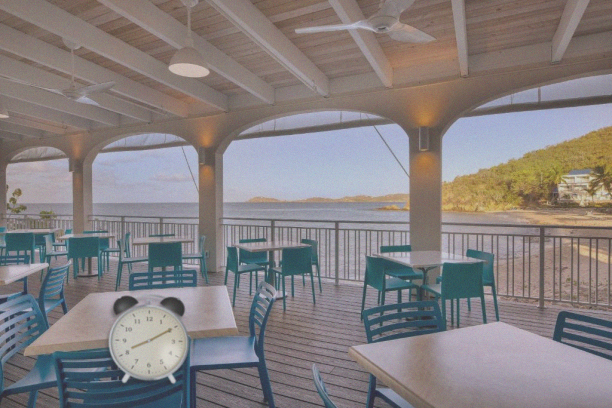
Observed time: 8:10
